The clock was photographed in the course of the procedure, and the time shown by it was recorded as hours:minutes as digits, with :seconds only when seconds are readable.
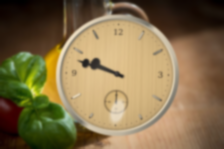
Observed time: 9:48
